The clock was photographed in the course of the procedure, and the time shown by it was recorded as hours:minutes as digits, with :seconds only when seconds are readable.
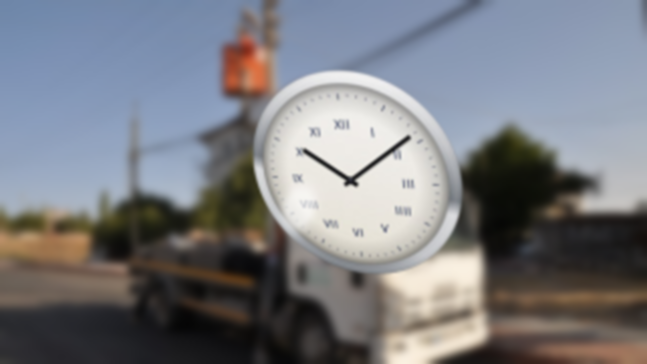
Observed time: 10:09
